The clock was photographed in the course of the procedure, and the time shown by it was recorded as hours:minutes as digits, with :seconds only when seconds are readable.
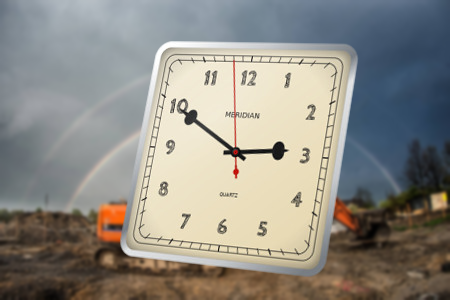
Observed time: 2:49:58
